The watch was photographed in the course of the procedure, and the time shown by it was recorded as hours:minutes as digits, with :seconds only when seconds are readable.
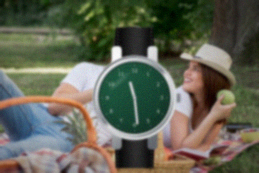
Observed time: 11:29
